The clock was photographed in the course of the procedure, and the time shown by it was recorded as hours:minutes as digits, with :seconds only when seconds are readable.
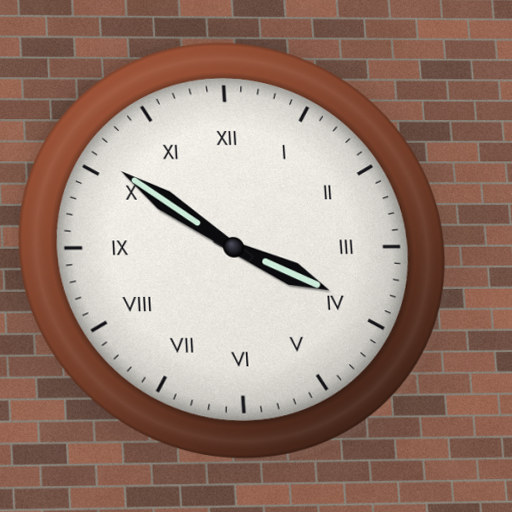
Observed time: 3:51
